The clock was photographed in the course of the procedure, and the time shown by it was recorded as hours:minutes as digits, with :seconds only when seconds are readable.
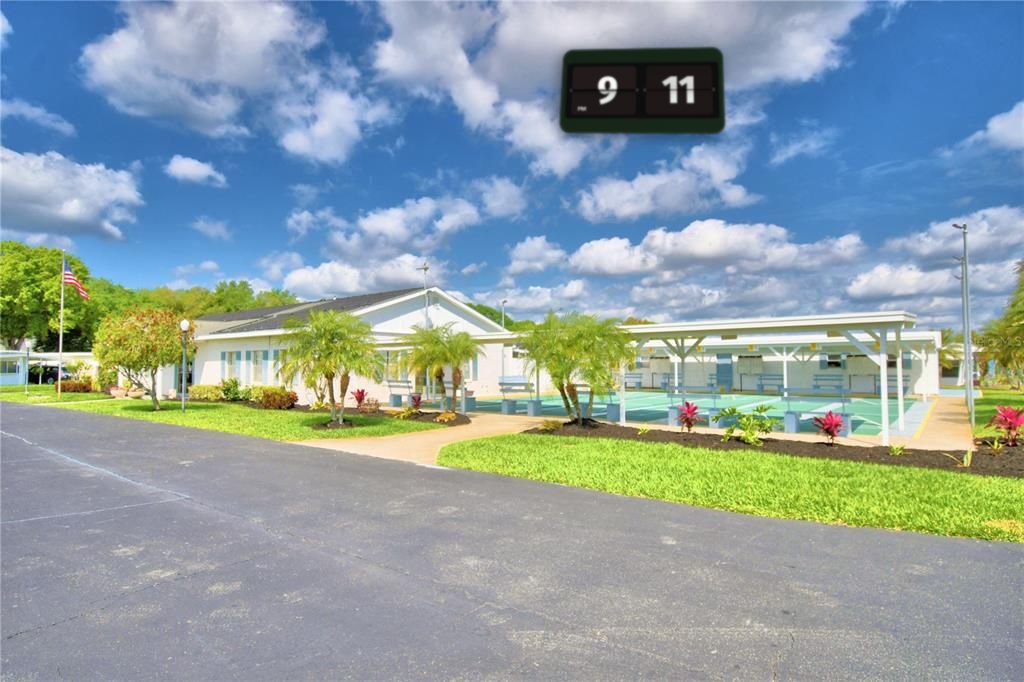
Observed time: 9:11
